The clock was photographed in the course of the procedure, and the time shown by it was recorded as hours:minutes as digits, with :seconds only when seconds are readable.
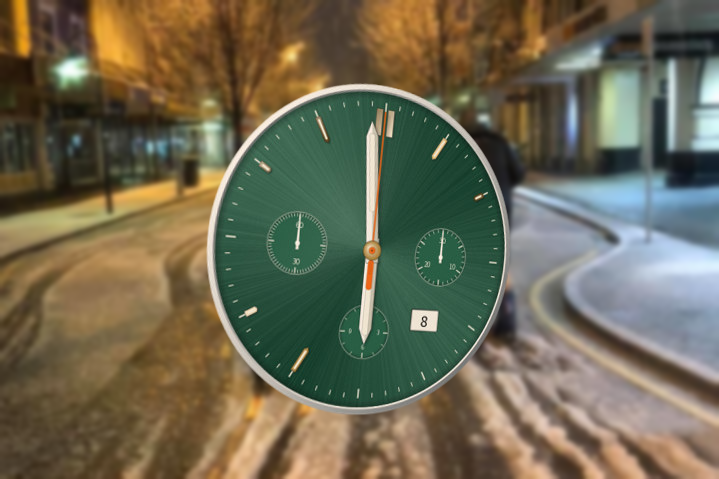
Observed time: 5:59
